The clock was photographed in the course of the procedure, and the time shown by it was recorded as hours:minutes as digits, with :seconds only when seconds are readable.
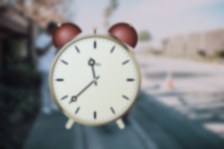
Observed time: 11:38
